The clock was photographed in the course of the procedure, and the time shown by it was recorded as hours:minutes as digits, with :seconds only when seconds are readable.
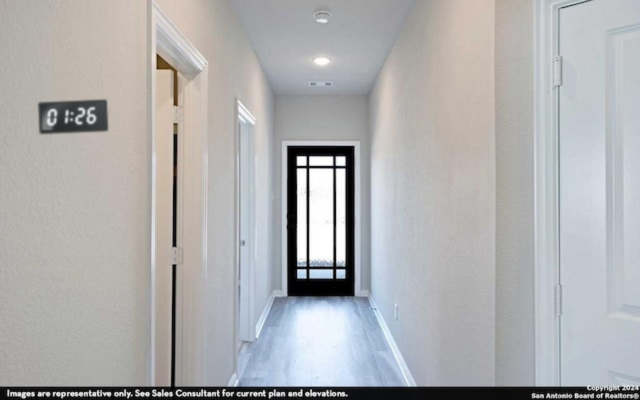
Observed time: 1:26
